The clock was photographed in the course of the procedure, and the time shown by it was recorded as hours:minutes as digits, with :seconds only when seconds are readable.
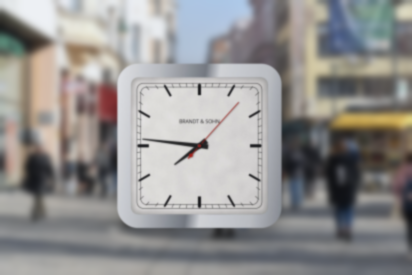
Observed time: 7:46:07
